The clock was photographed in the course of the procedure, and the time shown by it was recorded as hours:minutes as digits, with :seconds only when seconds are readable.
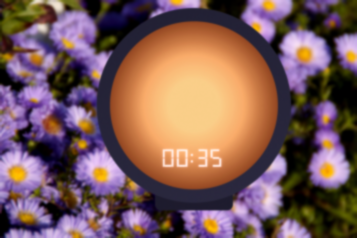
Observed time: 0:35
